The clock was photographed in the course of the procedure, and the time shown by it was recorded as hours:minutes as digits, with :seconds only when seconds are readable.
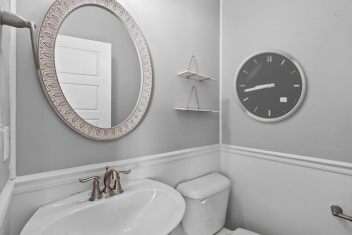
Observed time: 8:43
